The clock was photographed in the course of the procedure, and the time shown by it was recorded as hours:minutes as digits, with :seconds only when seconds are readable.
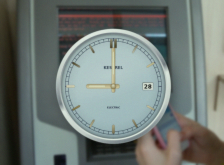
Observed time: 9:00
